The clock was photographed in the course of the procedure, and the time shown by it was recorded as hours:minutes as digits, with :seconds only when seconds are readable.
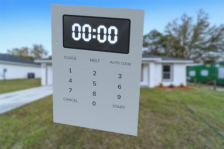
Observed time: 0:00
